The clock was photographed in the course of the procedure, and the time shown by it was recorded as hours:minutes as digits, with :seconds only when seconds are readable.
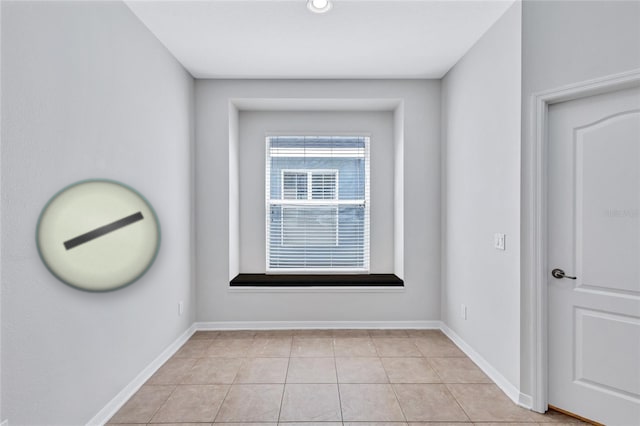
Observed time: 8:11
